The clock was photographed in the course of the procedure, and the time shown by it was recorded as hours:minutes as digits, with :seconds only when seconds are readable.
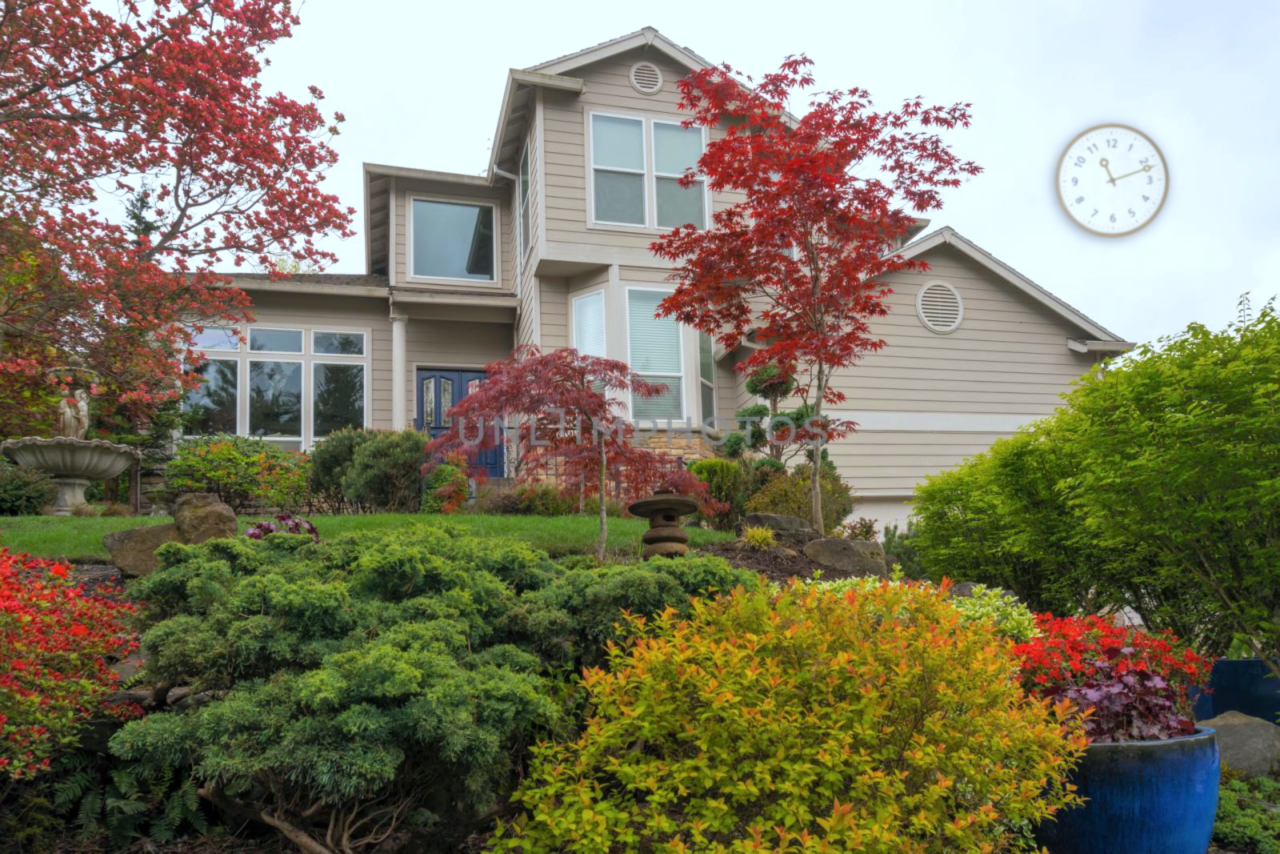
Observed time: 11:12
